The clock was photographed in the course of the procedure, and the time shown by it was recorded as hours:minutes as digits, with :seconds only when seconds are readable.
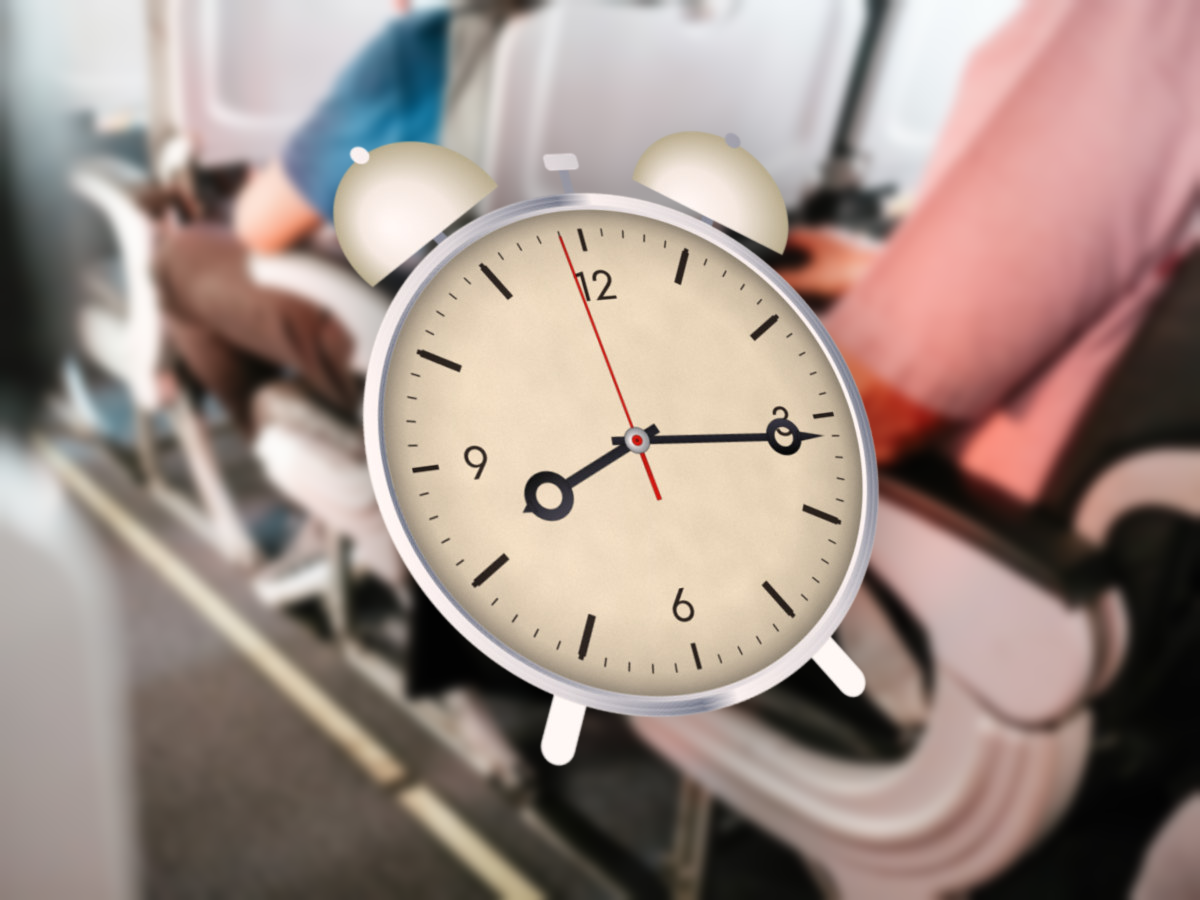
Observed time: 8:15:59
